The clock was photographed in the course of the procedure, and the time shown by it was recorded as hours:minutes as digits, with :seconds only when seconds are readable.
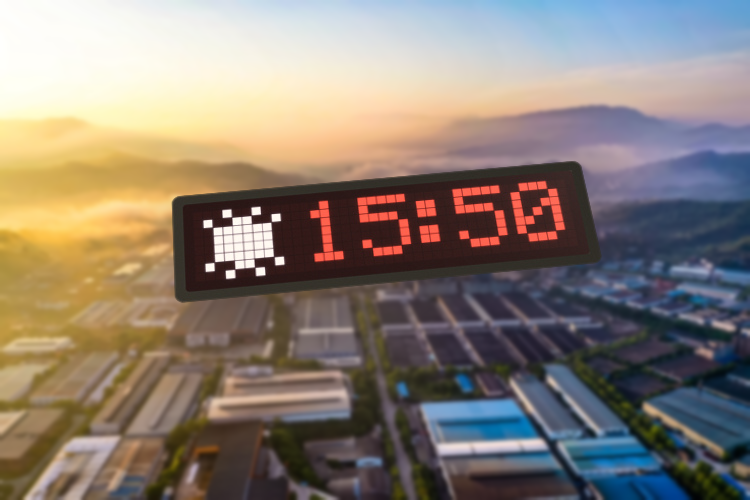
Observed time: 15:50
